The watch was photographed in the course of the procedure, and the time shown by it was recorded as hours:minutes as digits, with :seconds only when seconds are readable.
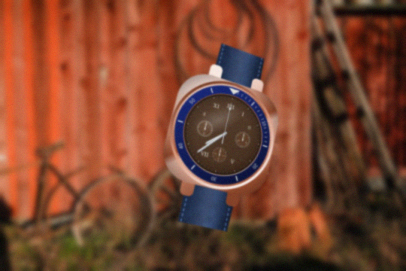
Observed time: 7:37
